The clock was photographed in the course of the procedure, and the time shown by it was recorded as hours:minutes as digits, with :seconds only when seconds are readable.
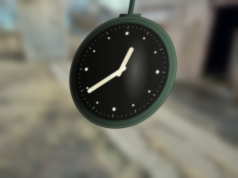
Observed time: 12:39
